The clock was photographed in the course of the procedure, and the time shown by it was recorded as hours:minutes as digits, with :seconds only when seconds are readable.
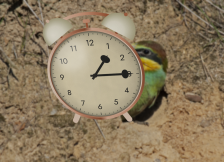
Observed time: 1:15
